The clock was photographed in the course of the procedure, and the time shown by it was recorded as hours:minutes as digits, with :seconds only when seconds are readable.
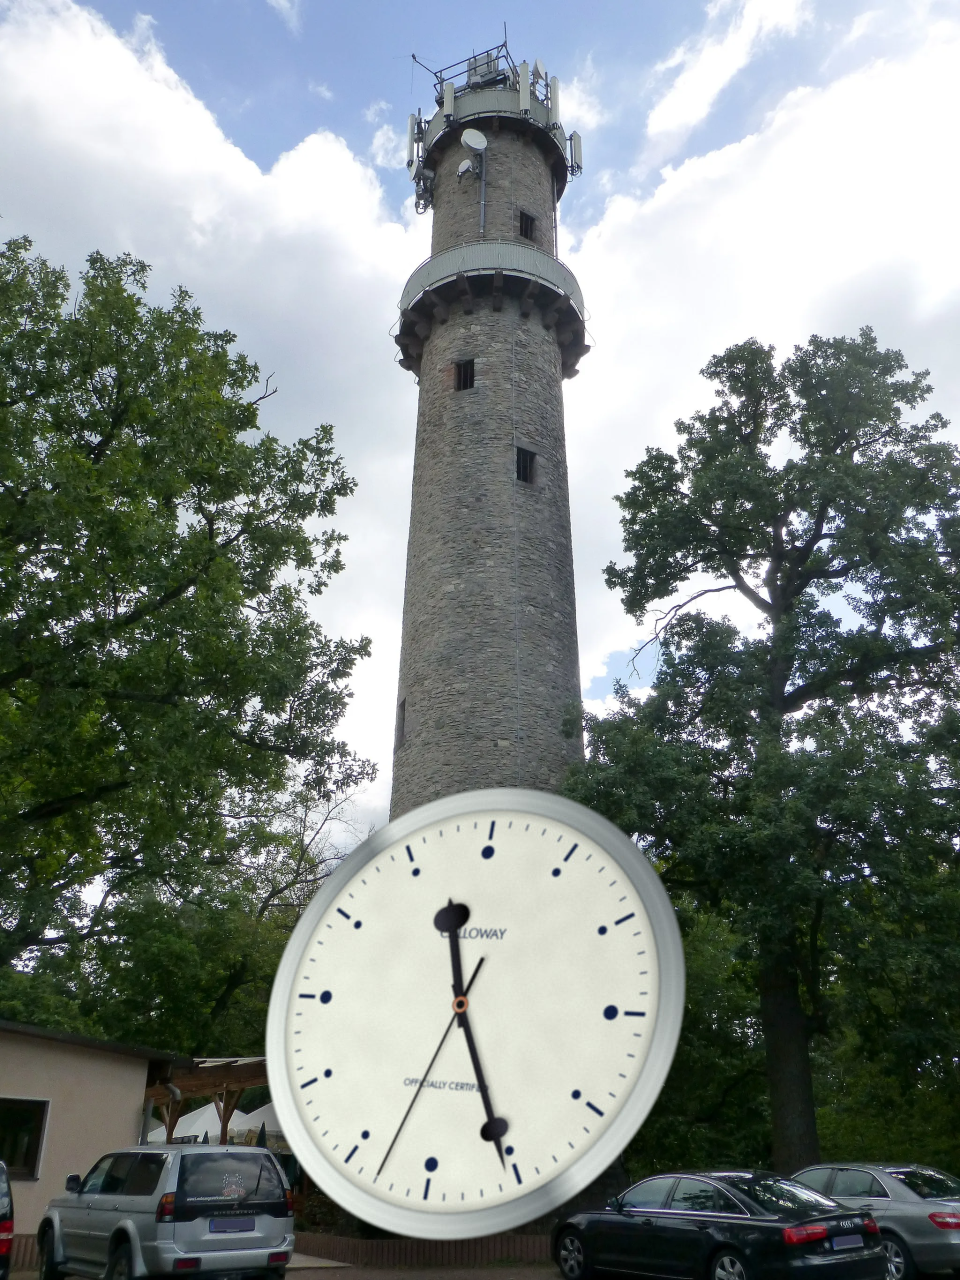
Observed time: 11:25:33
